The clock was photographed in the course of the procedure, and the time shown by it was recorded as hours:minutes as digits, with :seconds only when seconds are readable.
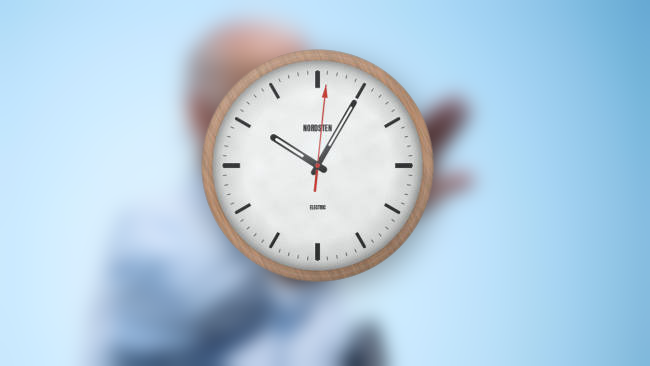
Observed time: 10:05:01
